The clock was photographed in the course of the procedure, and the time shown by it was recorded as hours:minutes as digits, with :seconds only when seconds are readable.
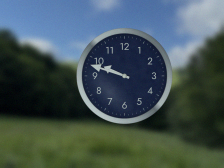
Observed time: 9:48
